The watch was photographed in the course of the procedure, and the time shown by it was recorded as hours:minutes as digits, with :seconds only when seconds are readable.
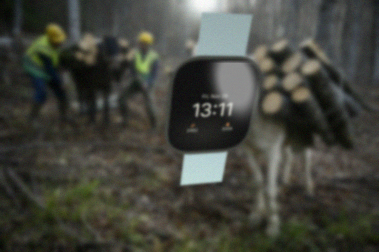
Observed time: 13:11
